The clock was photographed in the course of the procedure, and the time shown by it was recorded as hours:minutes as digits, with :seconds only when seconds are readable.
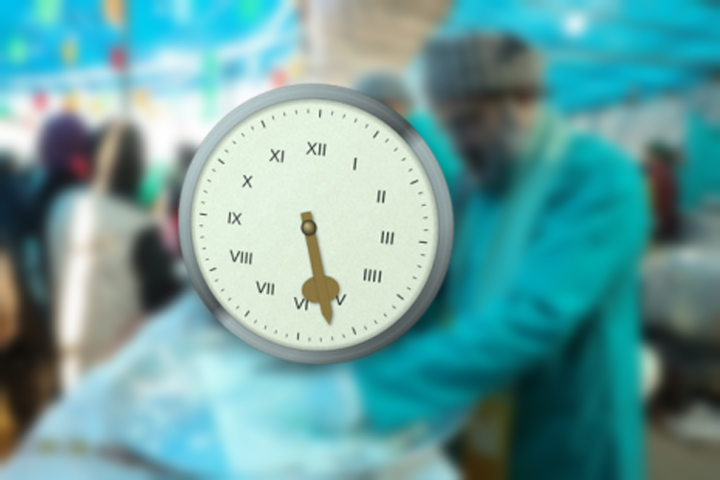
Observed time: 5:27
